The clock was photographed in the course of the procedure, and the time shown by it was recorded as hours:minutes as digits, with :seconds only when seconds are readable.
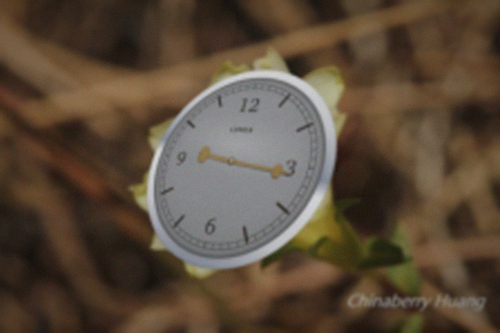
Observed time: 9:16
